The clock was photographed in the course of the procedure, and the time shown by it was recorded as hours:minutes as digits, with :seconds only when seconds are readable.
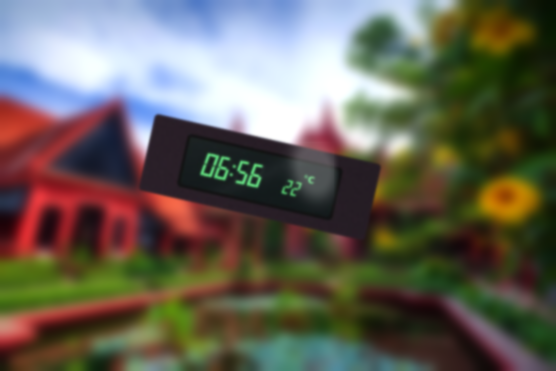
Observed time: 6:56
